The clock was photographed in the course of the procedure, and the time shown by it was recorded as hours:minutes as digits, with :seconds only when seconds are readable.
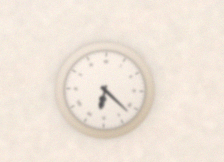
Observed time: 6:22
